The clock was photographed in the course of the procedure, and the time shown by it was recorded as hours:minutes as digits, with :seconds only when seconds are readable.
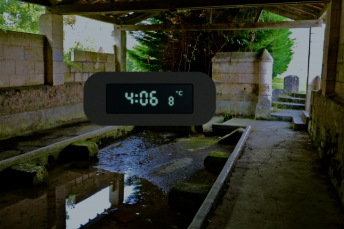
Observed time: 4:06
